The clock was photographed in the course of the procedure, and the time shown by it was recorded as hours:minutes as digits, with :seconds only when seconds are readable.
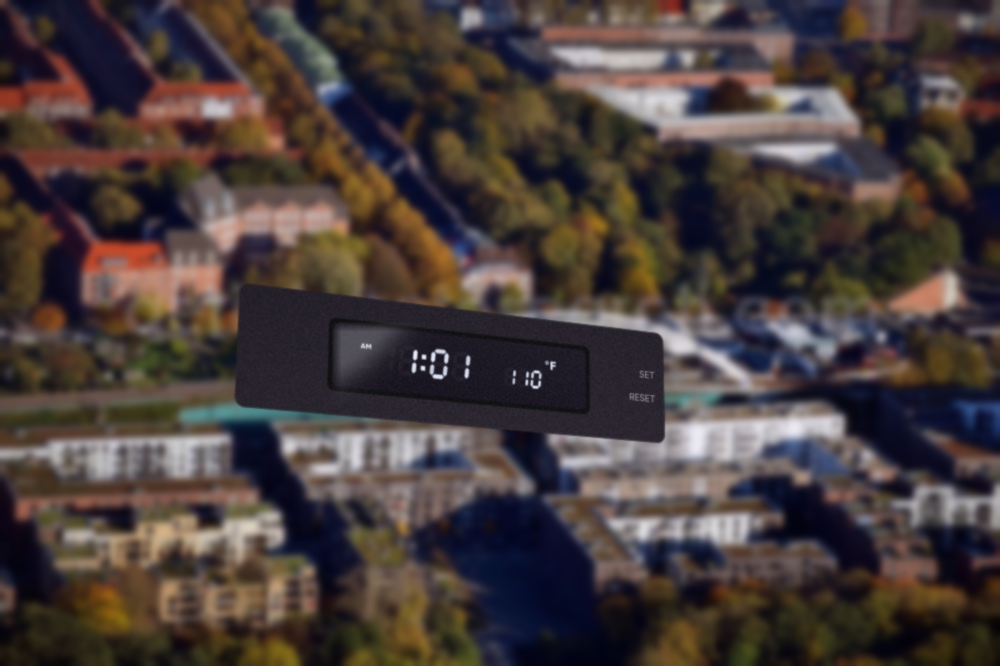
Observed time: 1:01
